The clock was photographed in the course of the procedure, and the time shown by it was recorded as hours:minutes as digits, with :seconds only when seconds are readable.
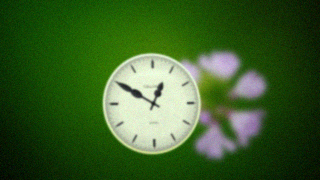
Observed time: 12:50
